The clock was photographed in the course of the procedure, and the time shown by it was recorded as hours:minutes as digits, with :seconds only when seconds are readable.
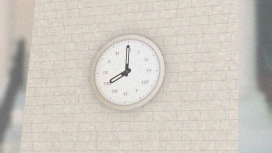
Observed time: 8:00
